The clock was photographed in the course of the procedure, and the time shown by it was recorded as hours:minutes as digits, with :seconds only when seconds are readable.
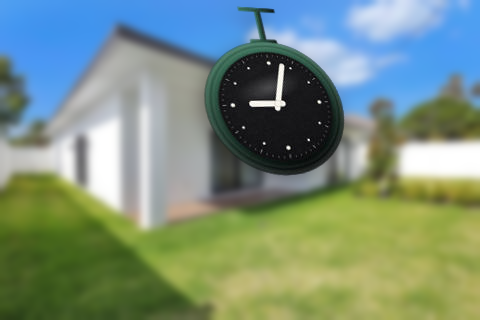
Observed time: 9:03
